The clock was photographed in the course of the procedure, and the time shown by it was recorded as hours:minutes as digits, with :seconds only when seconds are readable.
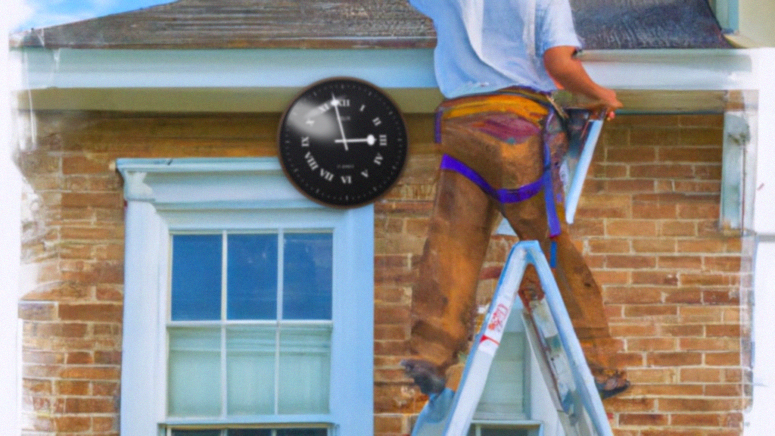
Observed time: 2:58
